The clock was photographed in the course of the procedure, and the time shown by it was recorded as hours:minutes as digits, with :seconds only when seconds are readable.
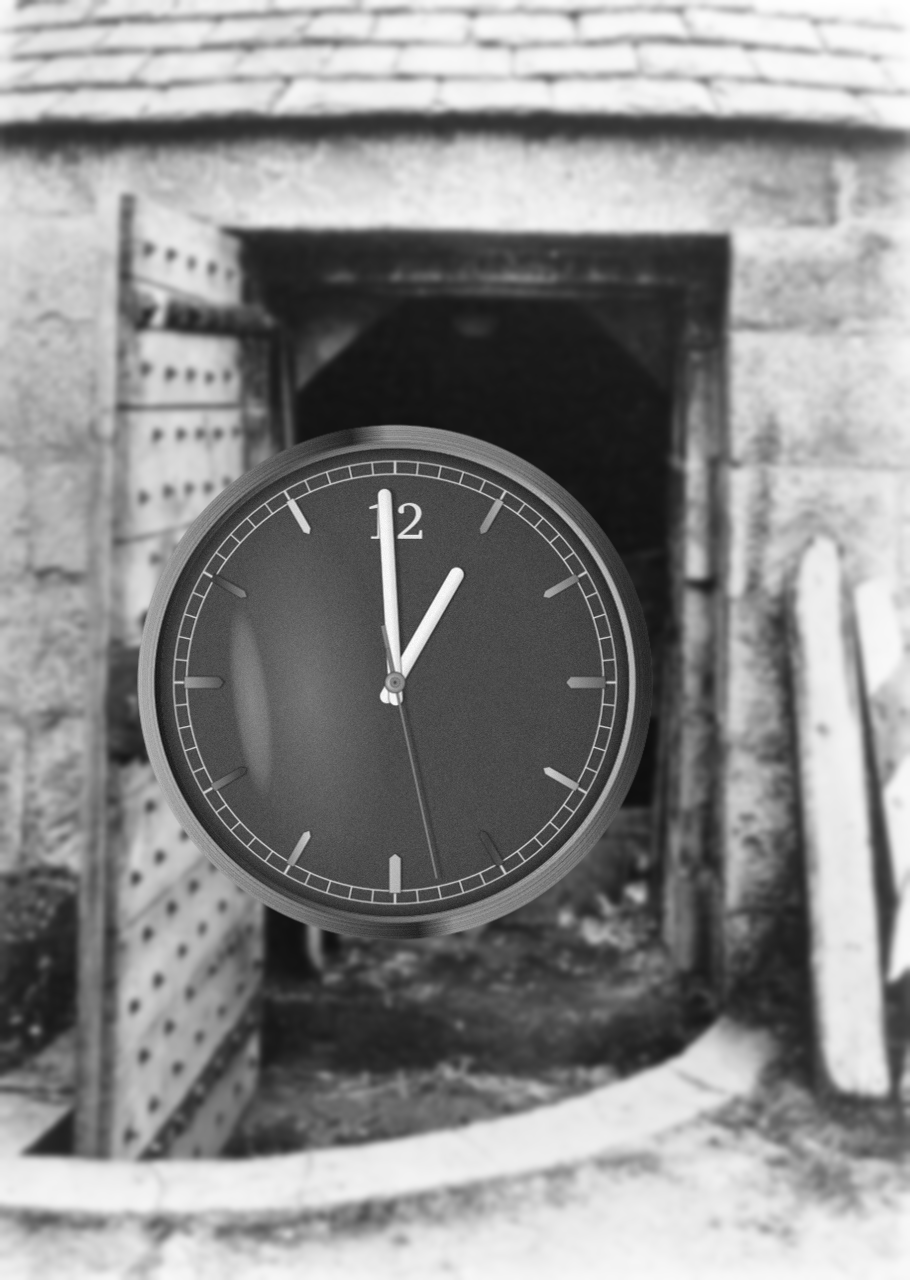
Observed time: 12:59:28
